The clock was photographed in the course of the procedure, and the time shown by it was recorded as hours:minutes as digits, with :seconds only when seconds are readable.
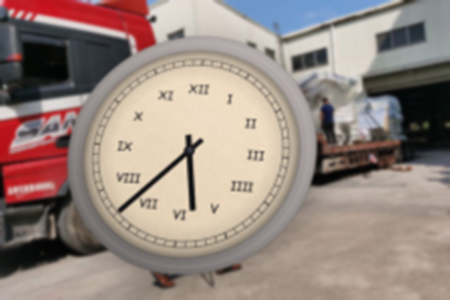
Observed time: 5:37
